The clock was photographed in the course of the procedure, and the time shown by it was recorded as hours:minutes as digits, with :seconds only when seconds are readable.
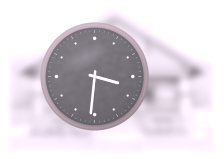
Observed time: 3:31
